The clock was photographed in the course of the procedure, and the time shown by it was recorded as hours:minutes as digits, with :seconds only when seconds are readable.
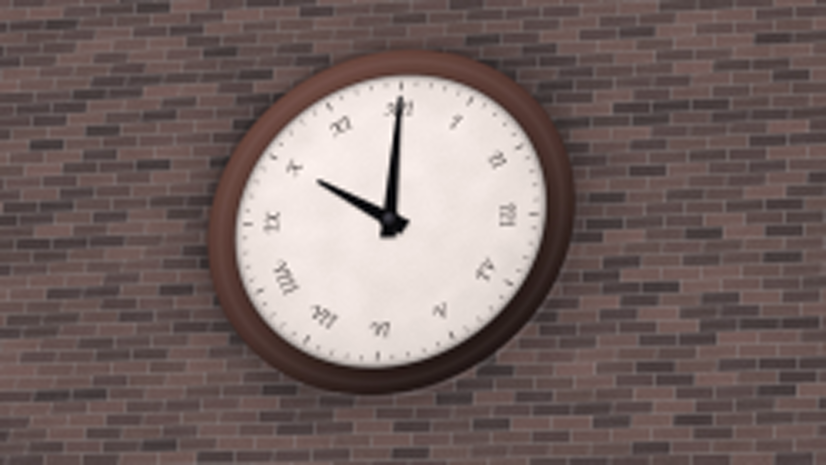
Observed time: 10:00
